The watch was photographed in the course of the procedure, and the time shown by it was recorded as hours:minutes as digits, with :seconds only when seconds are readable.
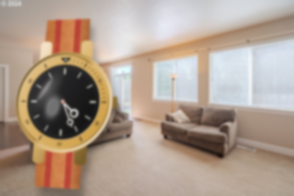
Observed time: 4:26
